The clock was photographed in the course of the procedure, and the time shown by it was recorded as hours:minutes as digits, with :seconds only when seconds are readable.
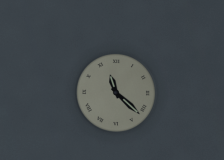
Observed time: 11:22
